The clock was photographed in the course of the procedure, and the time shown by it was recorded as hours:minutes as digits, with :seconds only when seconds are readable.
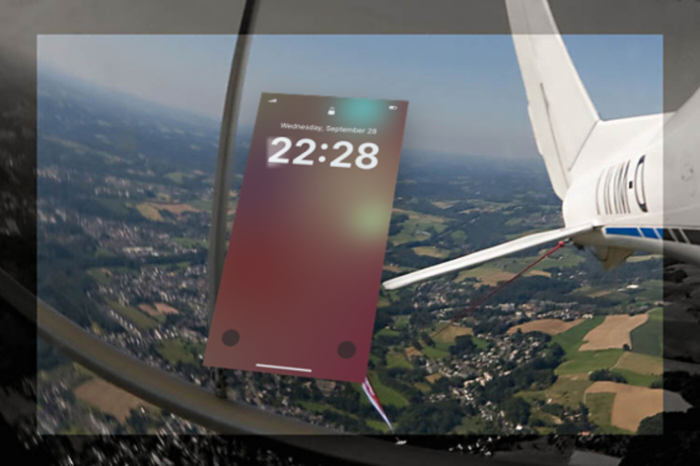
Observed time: 22:28
